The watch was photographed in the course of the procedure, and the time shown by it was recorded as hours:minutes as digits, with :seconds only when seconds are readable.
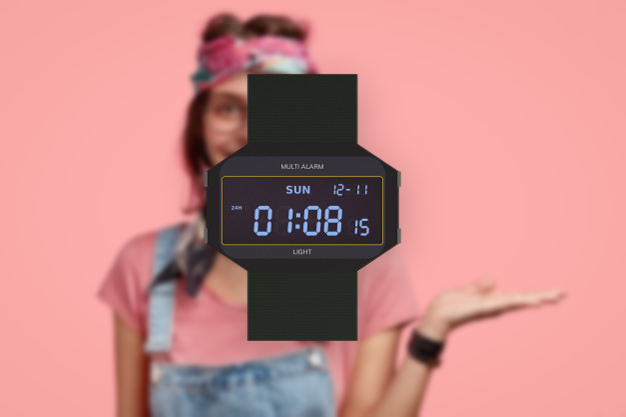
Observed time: 1:08:15
